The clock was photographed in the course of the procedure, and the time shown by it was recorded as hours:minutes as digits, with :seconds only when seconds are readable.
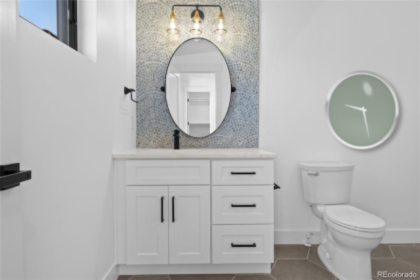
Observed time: 9:28
